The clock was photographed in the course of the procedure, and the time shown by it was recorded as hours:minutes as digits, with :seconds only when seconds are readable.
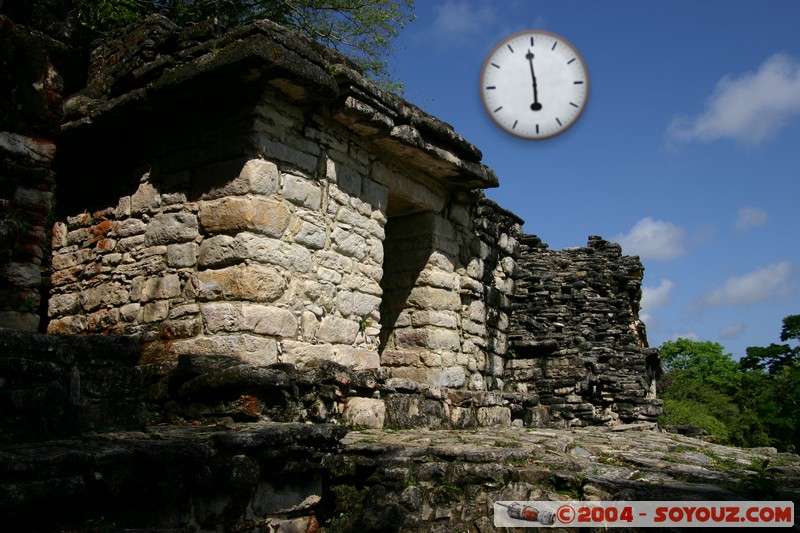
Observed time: 5:59
